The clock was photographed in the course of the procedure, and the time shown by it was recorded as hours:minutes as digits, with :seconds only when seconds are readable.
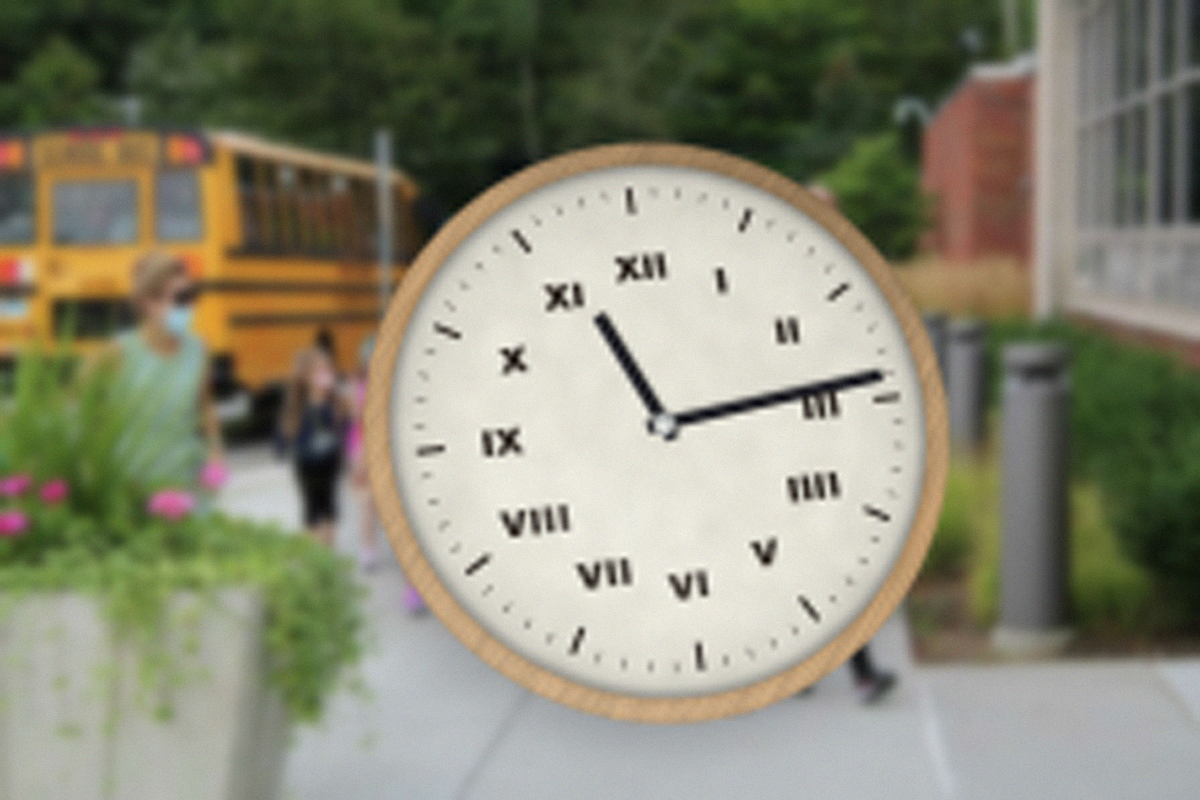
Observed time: 11:14
